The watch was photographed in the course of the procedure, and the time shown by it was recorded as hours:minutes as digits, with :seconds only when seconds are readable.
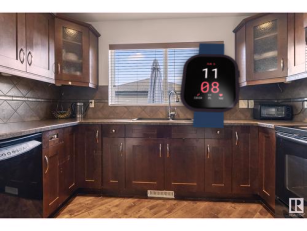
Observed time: 11:08
